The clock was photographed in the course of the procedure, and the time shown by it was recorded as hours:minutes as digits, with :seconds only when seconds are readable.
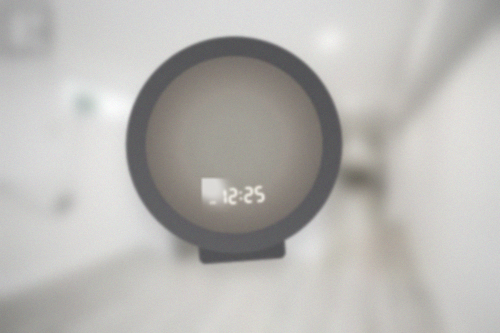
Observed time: 12:25
